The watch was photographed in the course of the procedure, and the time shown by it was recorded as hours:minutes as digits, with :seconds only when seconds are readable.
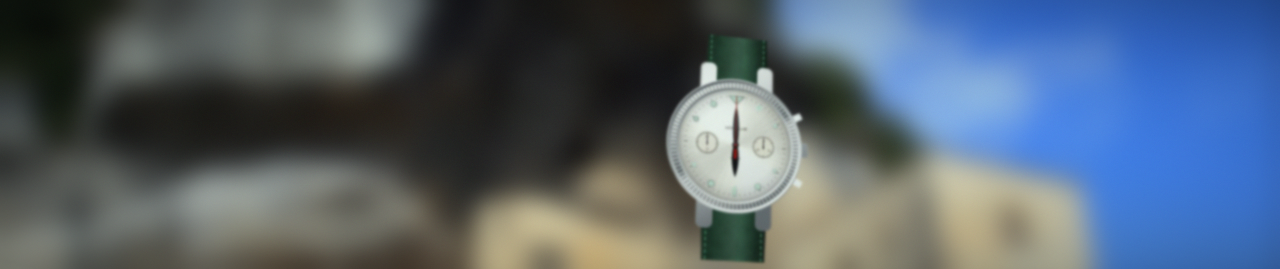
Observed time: 6:00
